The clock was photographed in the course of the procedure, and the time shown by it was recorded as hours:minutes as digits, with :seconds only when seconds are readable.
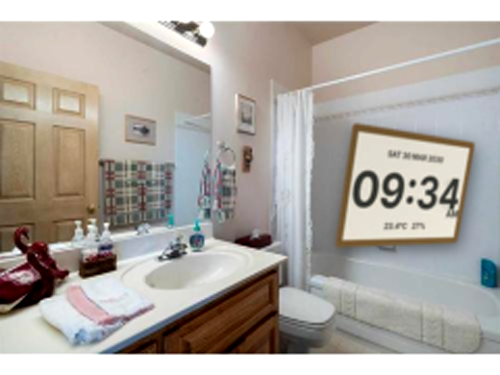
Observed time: 9:34
